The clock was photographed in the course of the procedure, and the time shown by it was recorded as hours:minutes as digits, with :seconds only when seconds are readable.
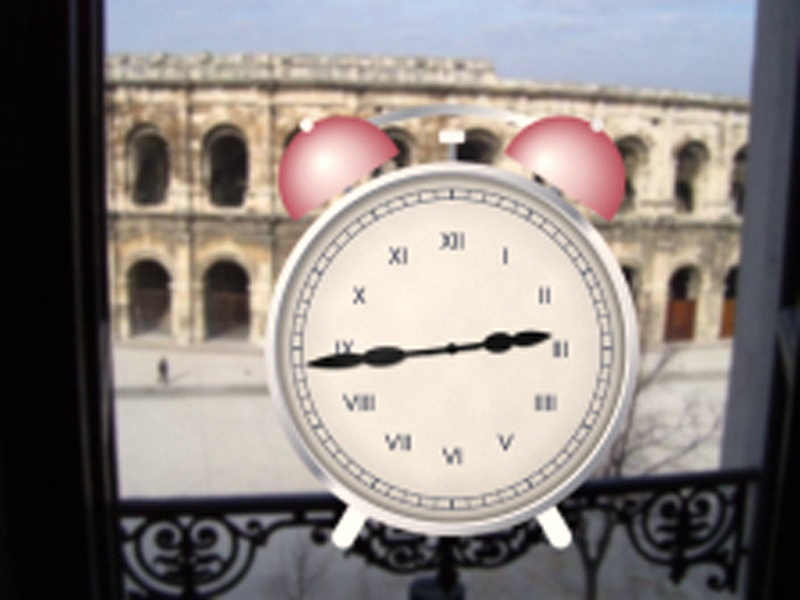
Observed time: 2:44
